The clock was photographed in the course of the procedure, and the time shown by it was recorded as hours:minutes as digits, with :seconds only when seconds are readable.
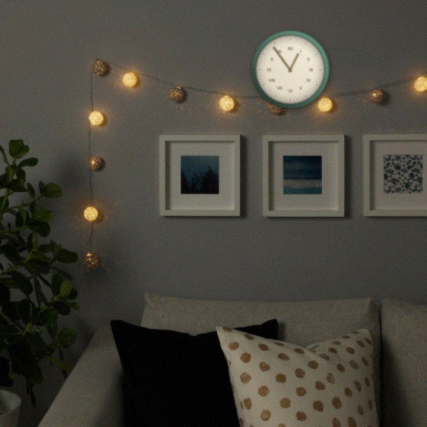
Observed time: 12:54
